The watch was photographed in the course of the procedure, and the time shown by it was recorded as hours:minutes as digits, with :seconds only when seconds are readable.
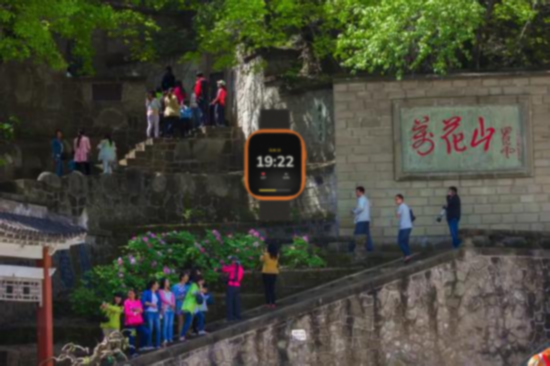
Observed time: 19:22
